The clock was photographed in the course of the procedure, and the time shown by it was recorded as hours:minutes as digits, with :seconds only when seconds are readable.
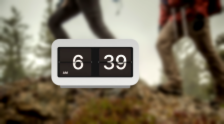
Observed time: 6:39
